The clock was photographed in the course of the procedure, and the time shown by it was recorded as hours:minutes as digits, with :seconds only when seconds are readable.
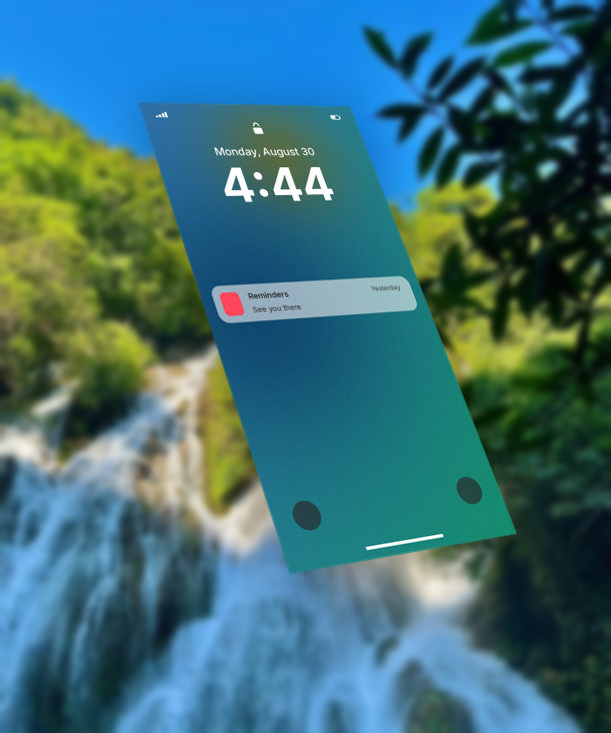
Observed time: 4:44
